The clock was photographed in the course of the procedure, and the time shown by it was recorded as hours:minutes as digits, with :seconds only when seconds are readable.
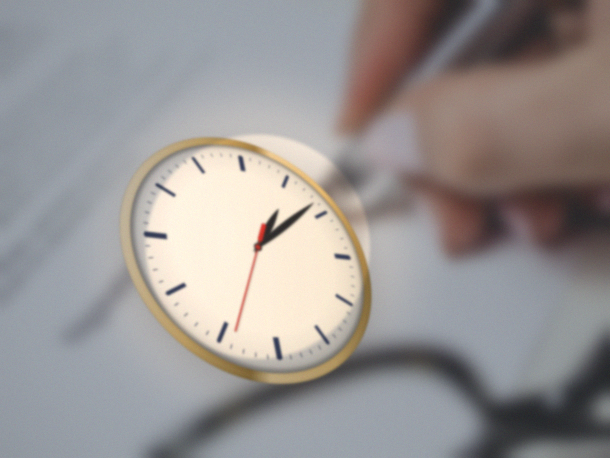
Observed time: 1:08:34
